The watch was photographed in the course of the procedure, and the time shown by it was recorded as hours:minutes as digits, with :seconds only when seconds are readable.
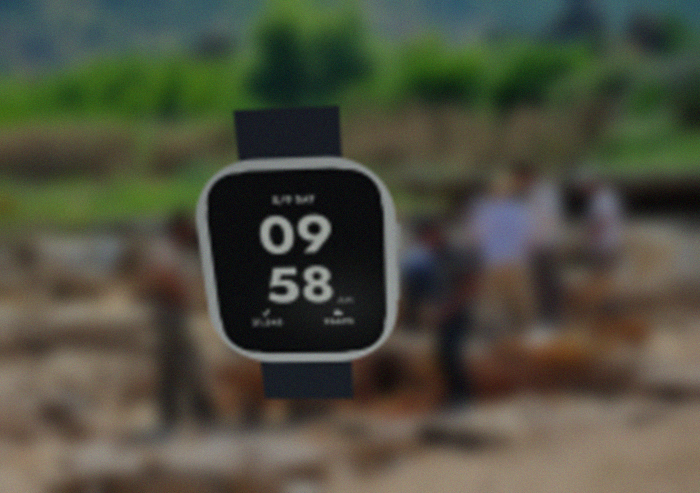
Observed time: 9:58
